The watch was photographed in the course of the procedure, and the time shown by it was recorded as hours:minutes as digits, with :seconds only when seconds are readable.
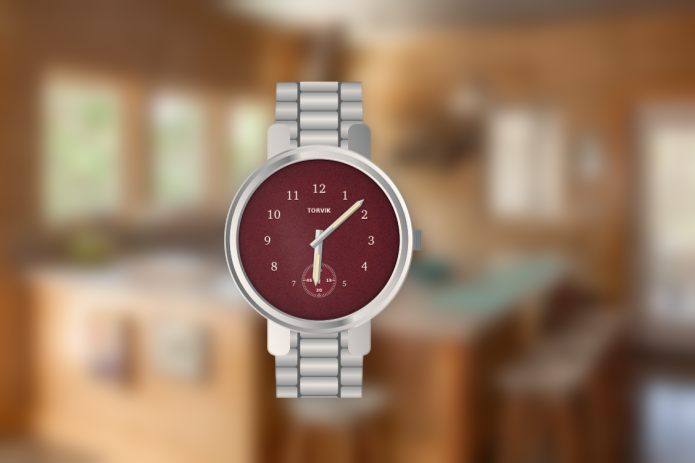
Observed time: 6:08
